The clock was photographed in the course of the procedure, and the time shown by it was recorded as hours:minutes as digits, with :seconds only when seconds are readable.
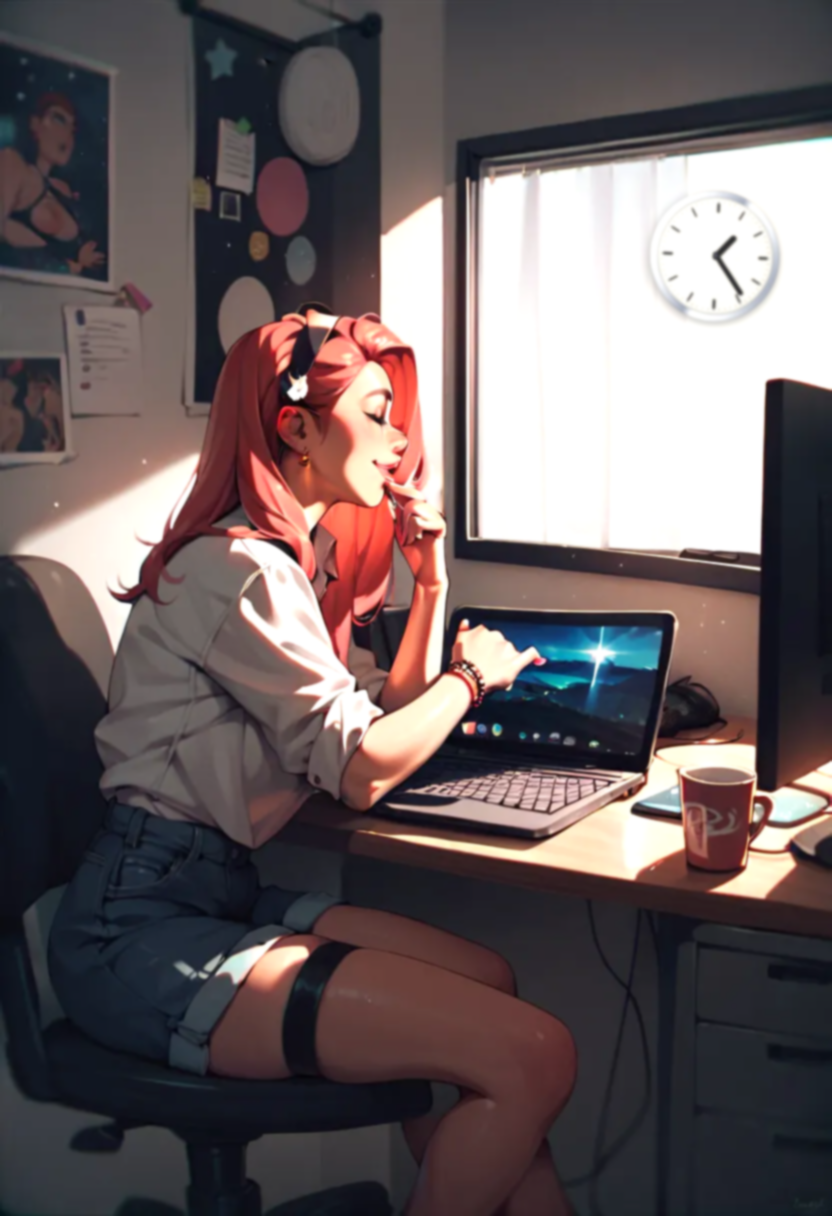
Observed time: 1:24
